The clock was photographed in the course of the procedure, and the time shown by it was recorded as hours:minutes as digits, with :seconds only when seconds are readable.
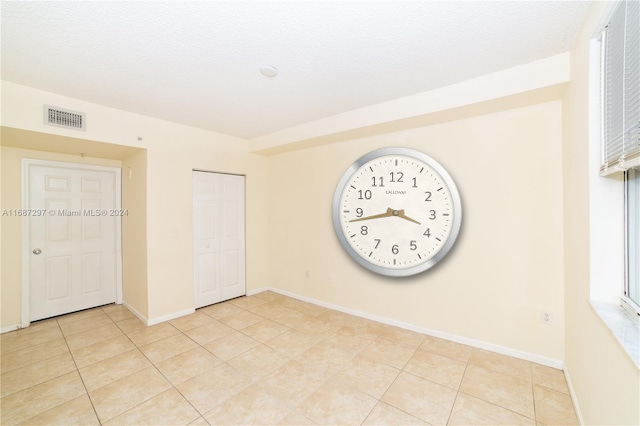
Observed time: 3:43
